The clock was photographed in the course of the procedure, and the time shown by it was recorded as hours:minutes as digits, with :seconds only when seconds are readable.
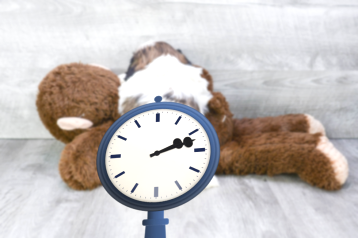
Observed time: 2:12
